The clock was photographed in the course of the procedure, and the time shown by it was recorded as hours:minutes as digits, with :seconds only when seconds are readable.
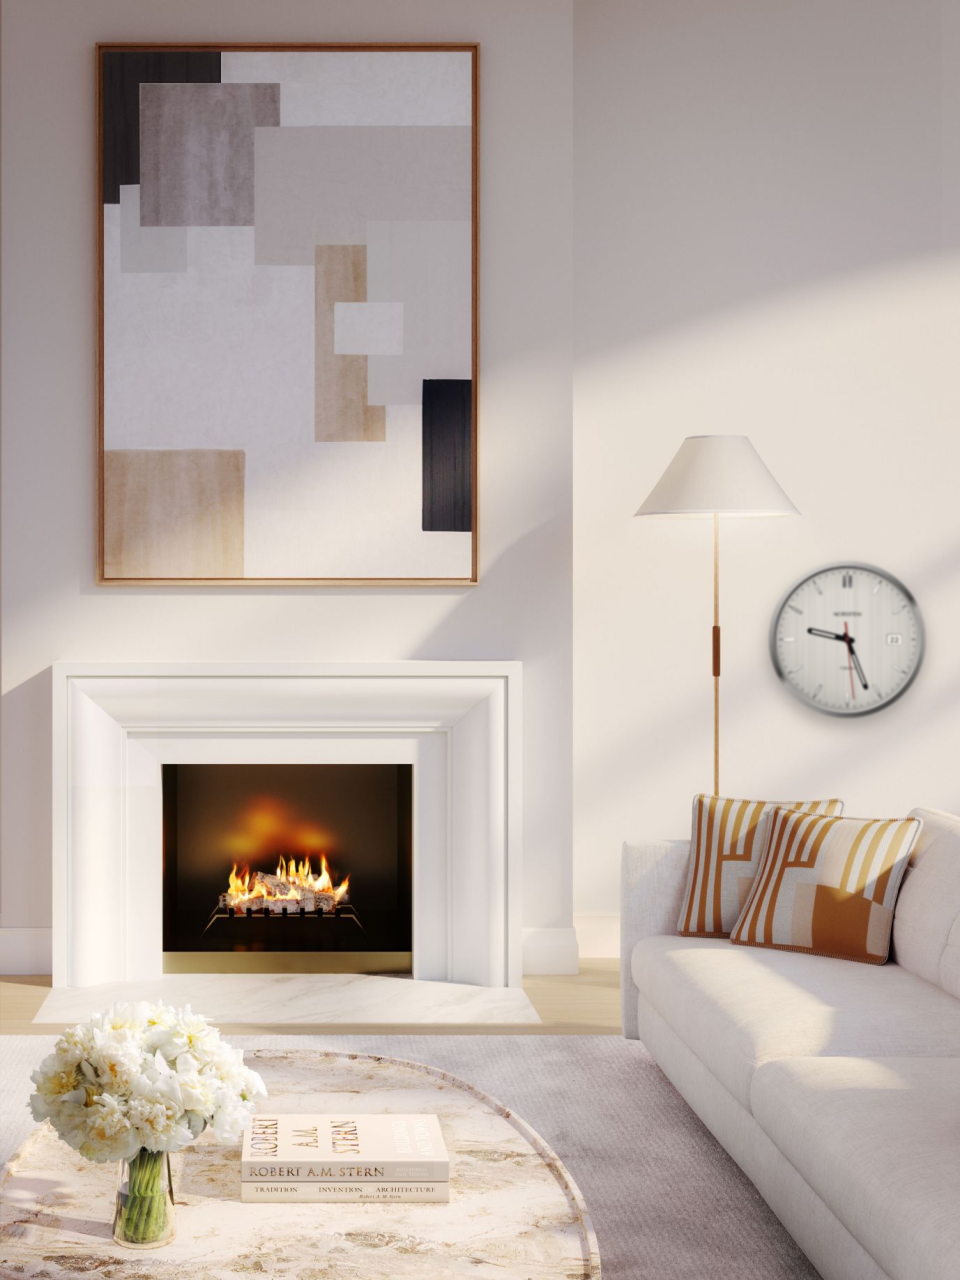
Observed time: 9:26:29
